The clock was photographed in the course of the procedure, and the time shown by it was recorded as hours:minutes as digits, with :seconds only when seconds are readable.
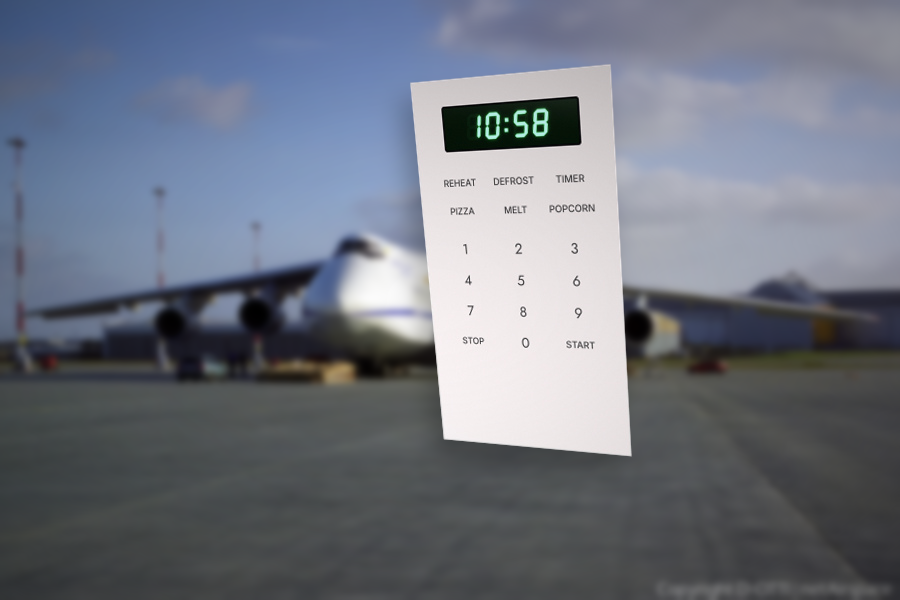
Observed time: 10:58
